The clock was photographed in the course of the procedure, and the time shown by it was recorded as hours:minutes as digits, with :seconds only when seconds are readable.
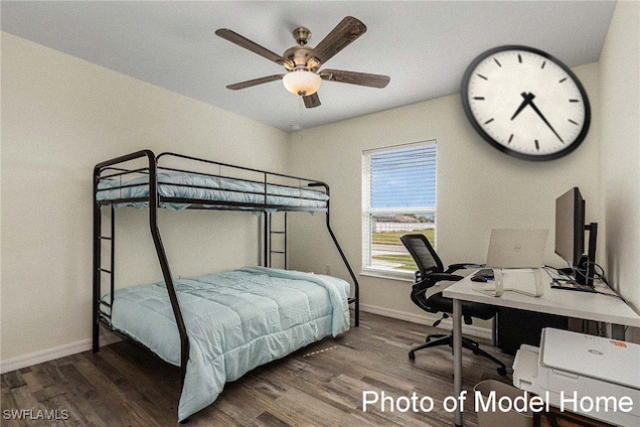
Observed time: 7:25
